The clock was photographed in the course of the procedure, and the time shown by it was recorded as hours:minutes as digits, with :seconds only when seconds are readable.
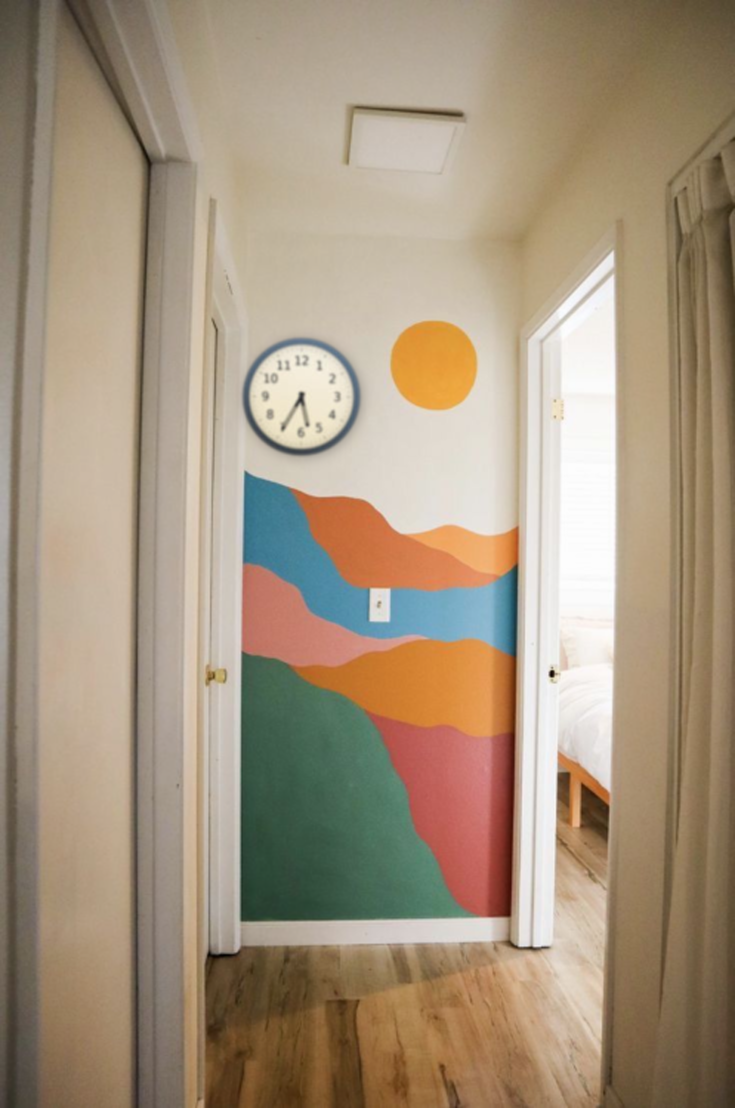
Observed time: 5:35
